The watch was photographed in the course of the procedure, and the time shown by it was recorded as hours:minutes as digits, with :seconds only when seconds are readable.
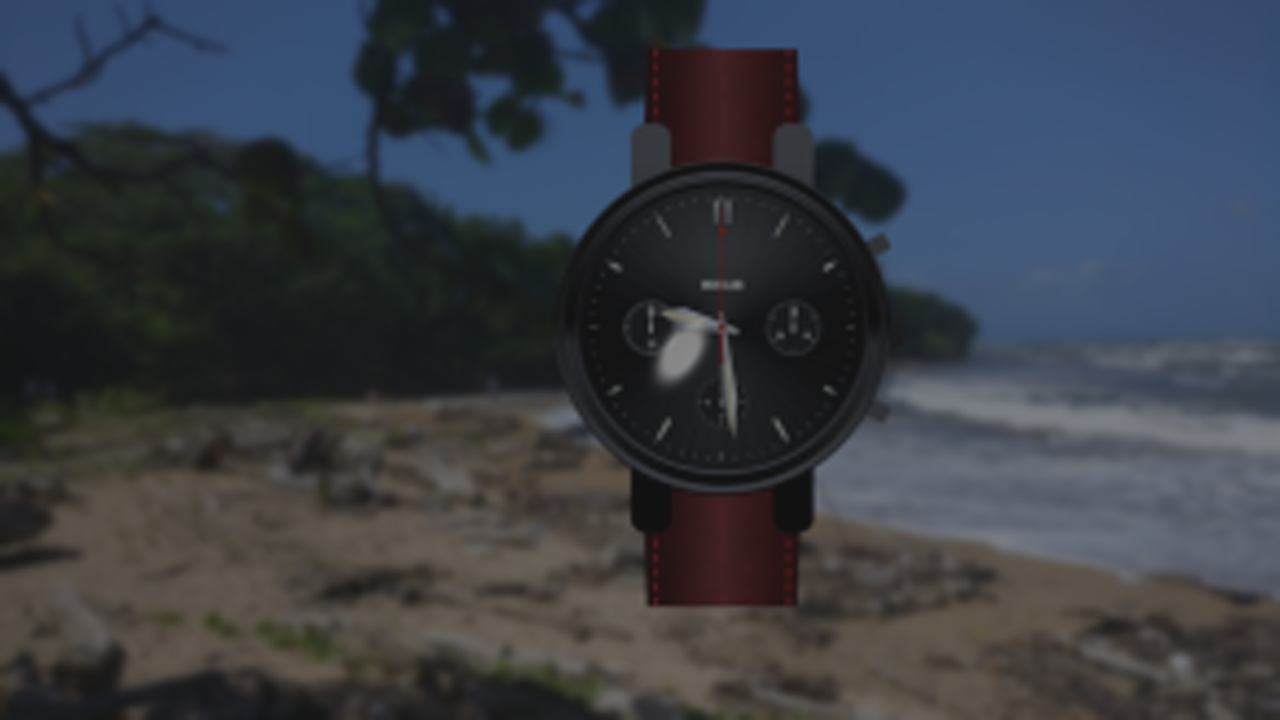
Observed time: 9:29
